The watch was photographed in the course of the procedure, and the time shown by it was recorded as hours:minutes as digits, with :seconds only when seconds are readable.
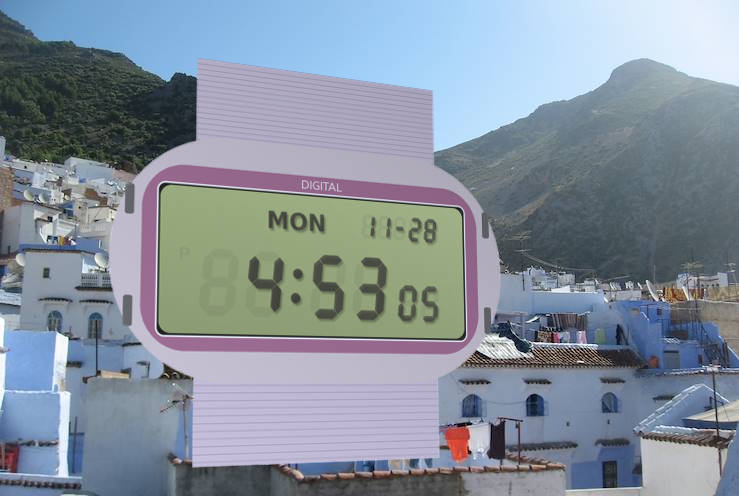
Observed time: 4:53:05
